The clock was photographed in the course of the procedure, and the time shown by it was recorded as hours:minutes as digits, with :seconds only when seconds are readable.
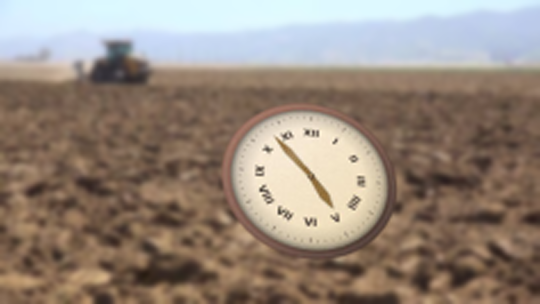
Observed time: 4:53
